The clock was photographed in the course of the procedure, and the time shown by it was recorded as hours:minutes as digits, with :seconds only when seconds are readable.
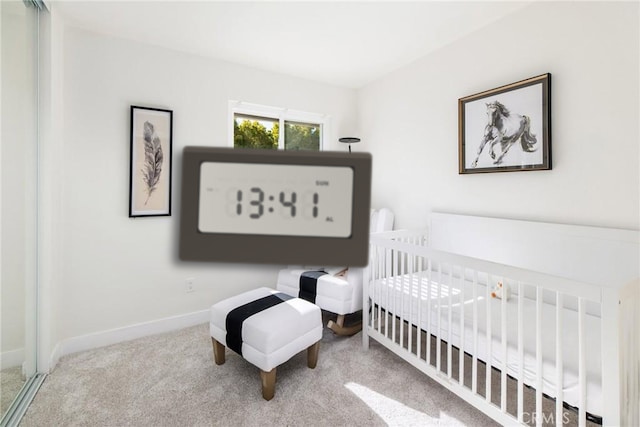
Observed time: 13:41
